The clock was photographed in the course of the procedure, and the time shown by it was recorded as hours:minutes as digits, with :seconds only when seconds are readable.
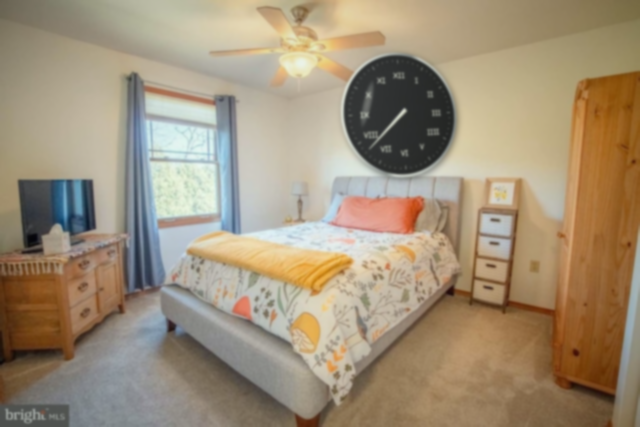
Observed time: 7:38
